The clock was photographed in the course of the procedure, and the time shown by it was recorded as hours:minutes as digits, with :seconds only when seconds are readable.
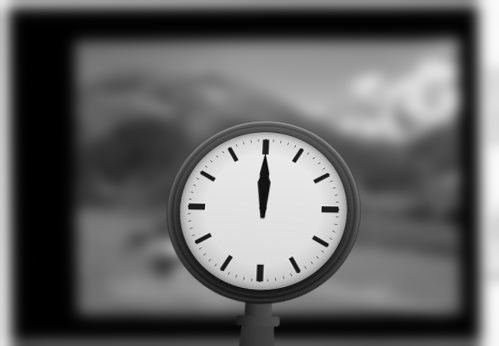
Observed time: 12:00
